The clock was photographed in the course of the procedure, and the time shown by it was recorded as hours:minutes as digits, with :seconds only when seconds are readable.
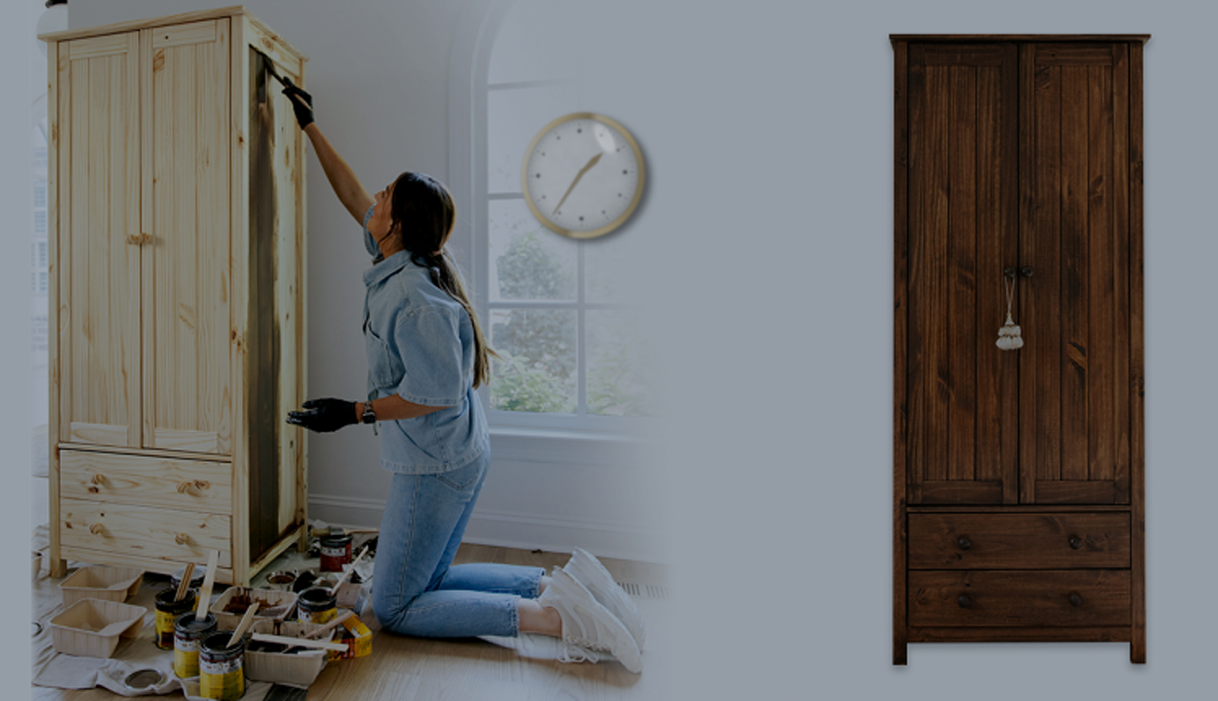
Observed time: 1:36
